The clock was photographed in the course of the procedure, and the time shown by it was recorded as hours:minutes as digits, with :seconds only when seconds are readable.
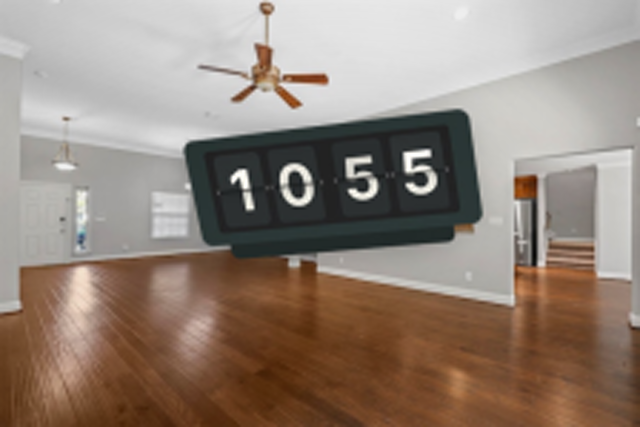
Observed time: 10:55
